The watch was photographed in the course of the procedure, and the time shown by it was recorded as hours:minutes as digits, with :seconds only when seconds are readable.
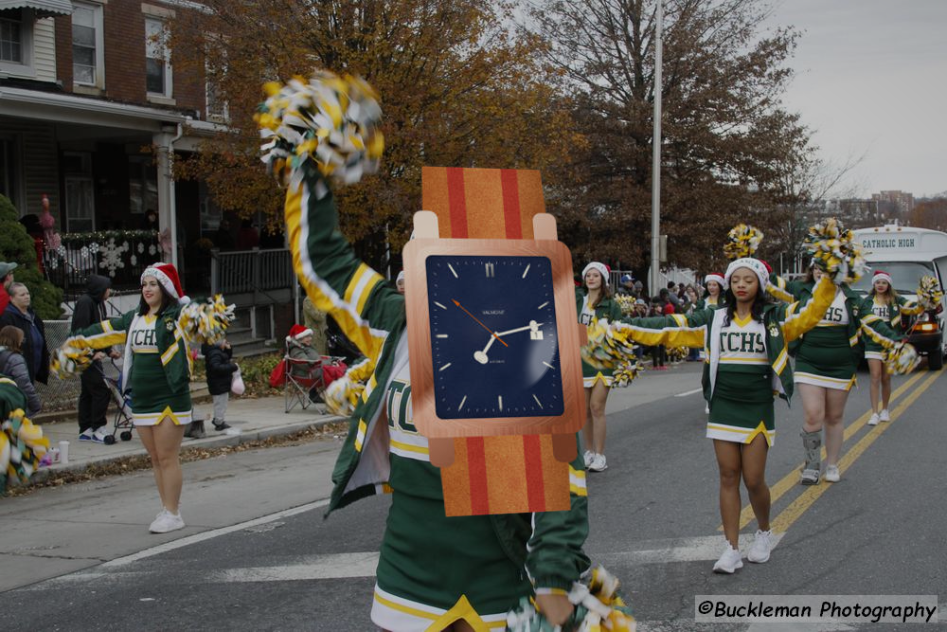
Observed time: 7:12:52
